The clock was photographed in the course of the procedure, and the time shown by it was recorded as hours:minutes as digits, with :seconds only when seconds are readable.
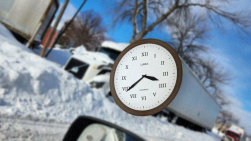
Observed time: 3:39
